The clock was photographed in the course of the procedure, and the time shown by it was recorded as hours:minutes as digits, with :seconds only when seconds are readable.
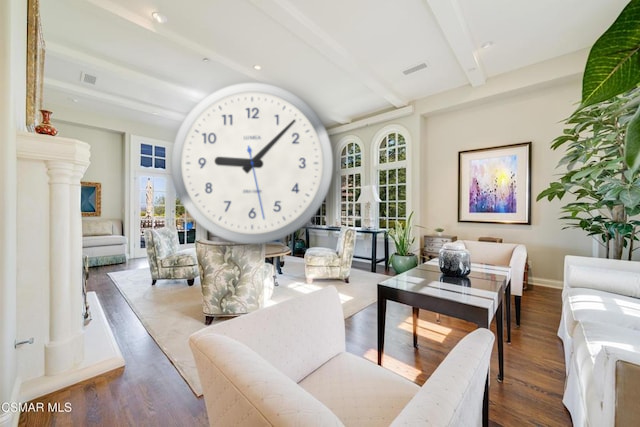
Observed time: 9:07:28
